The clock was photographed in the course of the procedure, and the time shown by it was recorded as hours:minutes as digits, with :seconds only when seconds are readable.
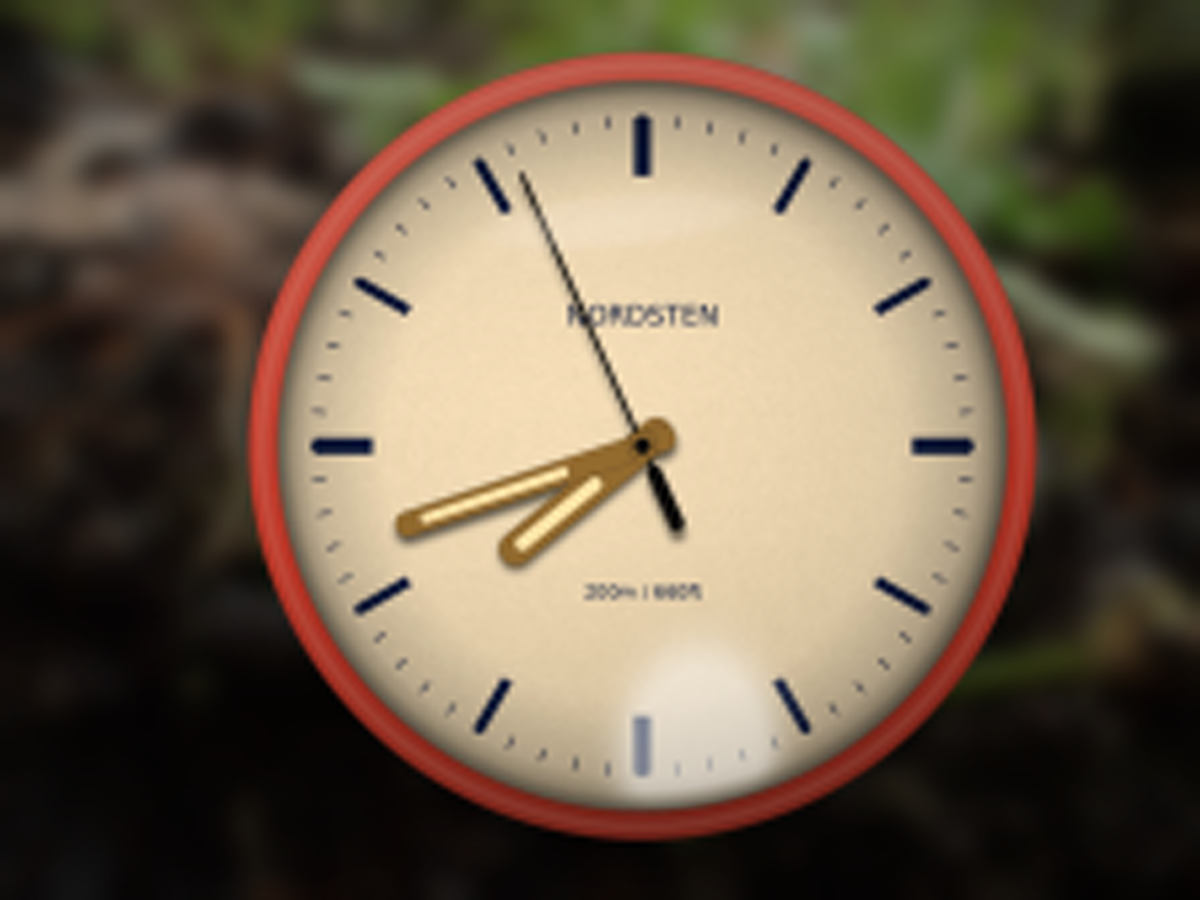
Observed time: 7:41:56
